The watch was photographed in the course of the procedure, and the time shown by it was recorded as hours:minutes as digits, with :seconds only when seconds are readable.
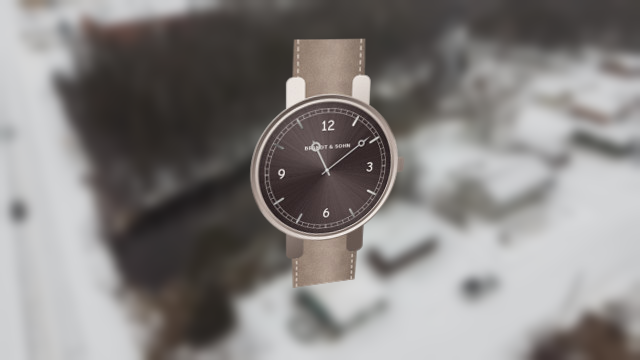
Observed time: 11:09
